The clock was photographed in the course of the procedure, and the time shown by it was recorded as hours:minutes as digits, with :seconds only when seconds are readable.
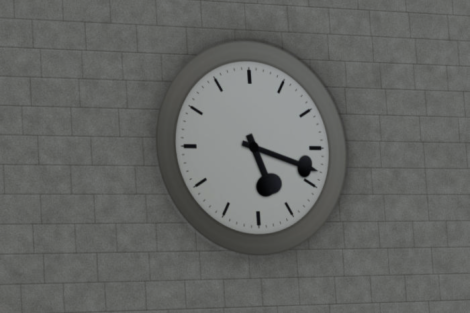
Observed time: 5:18
